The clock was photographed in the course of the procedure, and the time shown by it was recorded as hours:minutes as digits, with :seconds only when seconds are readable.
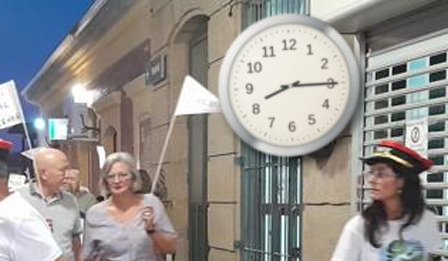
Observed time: 8:15
